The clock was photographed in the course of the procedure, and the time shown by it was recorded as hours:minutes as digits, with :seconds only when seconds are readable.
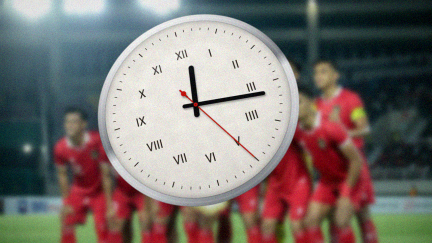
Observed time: 12:16:25
